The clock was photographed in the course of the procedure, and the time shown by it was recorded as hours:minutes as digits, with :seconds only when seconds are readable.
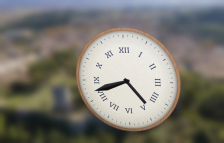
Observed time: 4:42
